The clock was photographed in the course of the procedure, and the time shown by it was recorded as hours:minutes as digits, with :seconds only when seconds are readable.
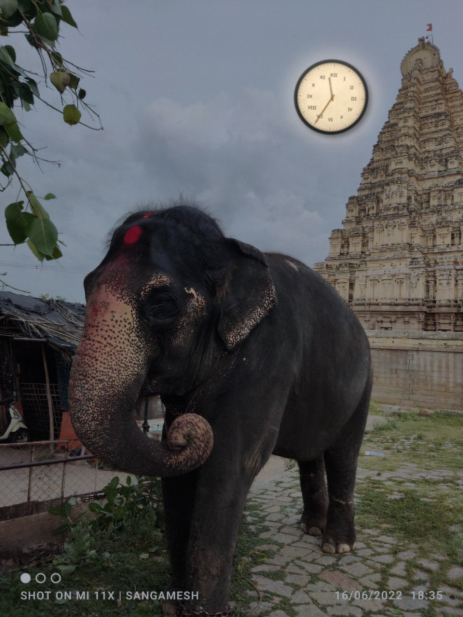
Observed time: 11:35
